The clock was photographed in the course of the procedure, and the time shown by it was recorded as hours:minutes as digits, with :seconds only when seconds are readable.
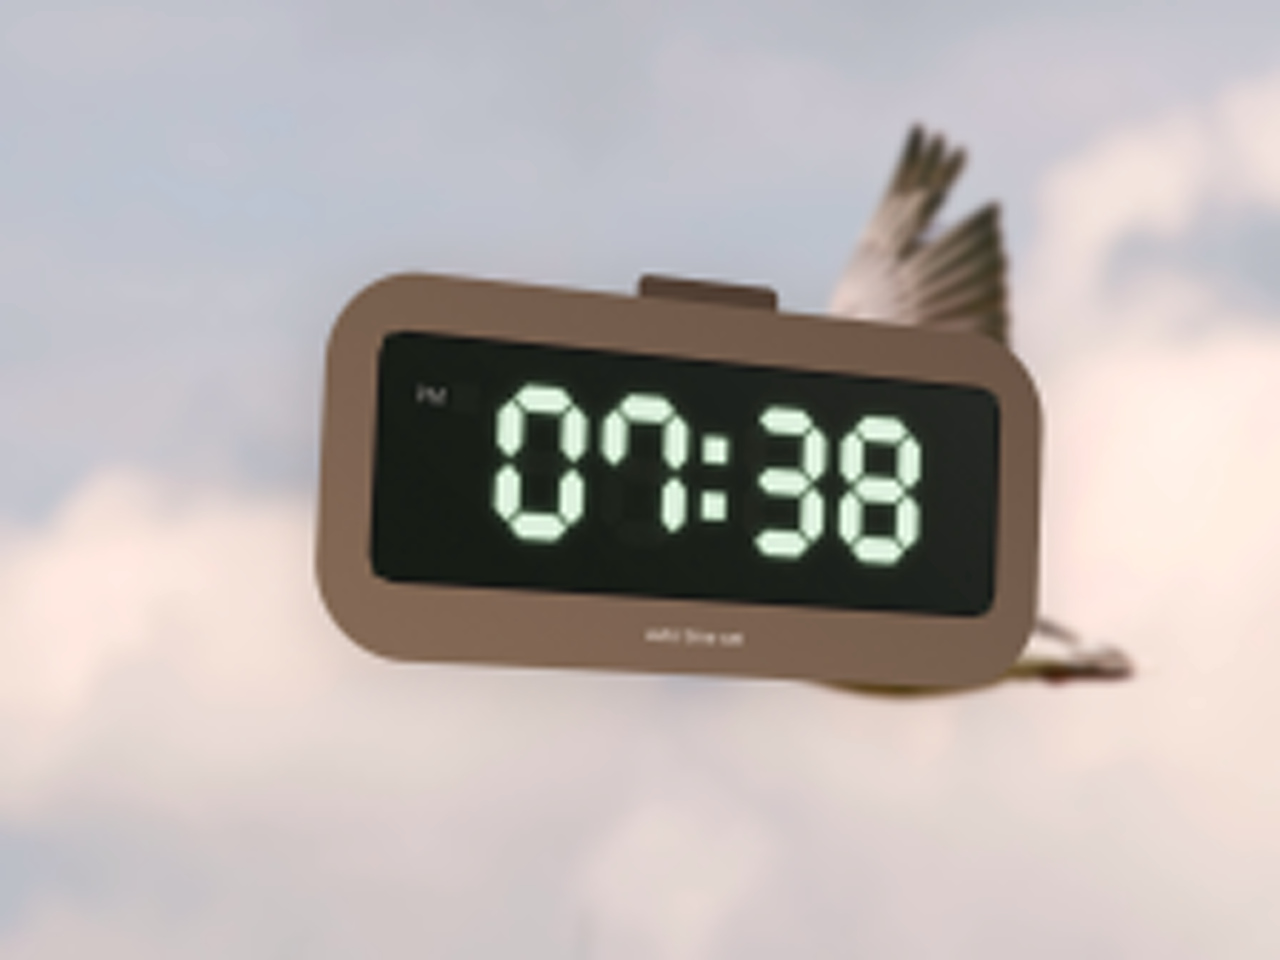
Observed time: 7:38
